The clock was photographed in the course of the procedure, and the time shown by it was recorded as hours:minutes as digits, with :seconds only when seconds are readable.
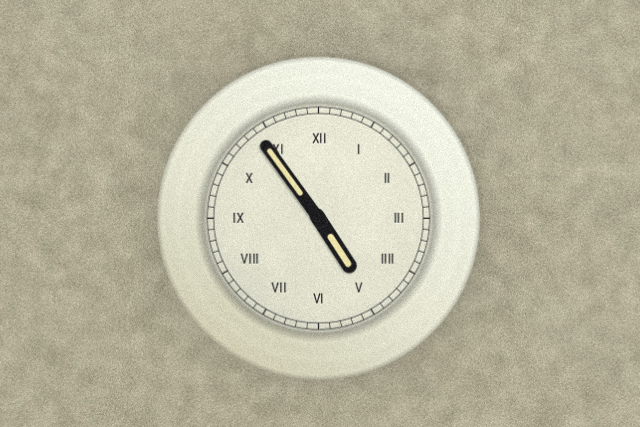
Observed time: 4:54
